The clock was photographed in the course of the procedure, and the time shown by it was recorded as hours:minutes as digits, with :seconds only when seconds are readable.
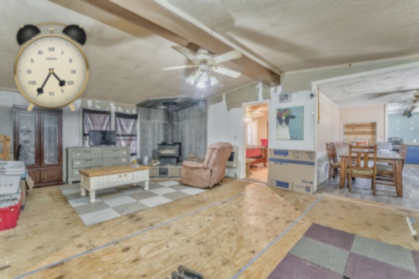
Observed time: 4:35
